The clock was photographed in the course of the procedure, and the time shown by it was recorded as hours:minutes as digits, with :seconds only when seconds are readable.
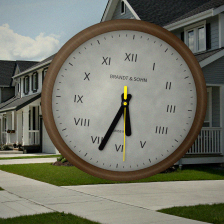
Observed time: 5:33:29
